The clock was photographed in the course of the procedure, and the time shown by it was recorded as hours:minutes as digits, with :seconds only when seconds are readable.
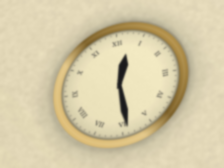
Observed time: 12:29
